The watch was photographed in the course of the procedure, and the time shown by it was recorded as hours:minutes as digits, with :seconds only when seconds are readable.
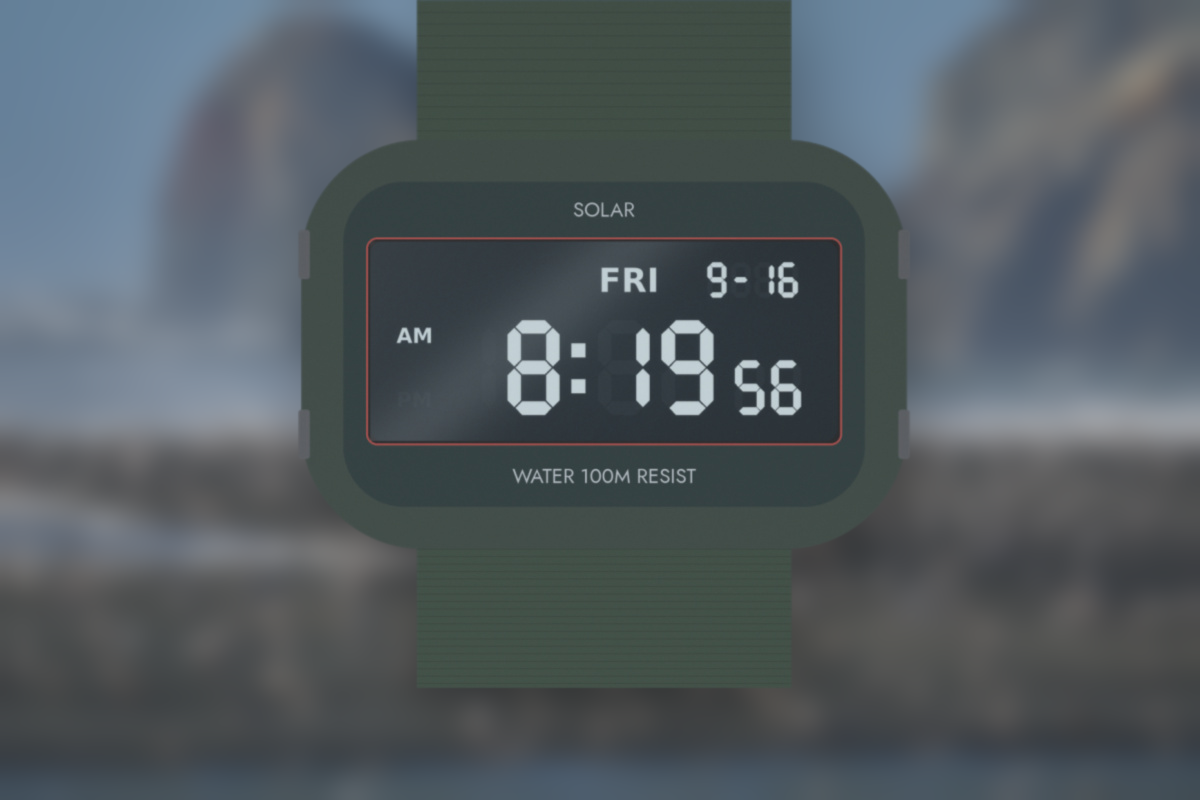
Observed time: 8:19:56
